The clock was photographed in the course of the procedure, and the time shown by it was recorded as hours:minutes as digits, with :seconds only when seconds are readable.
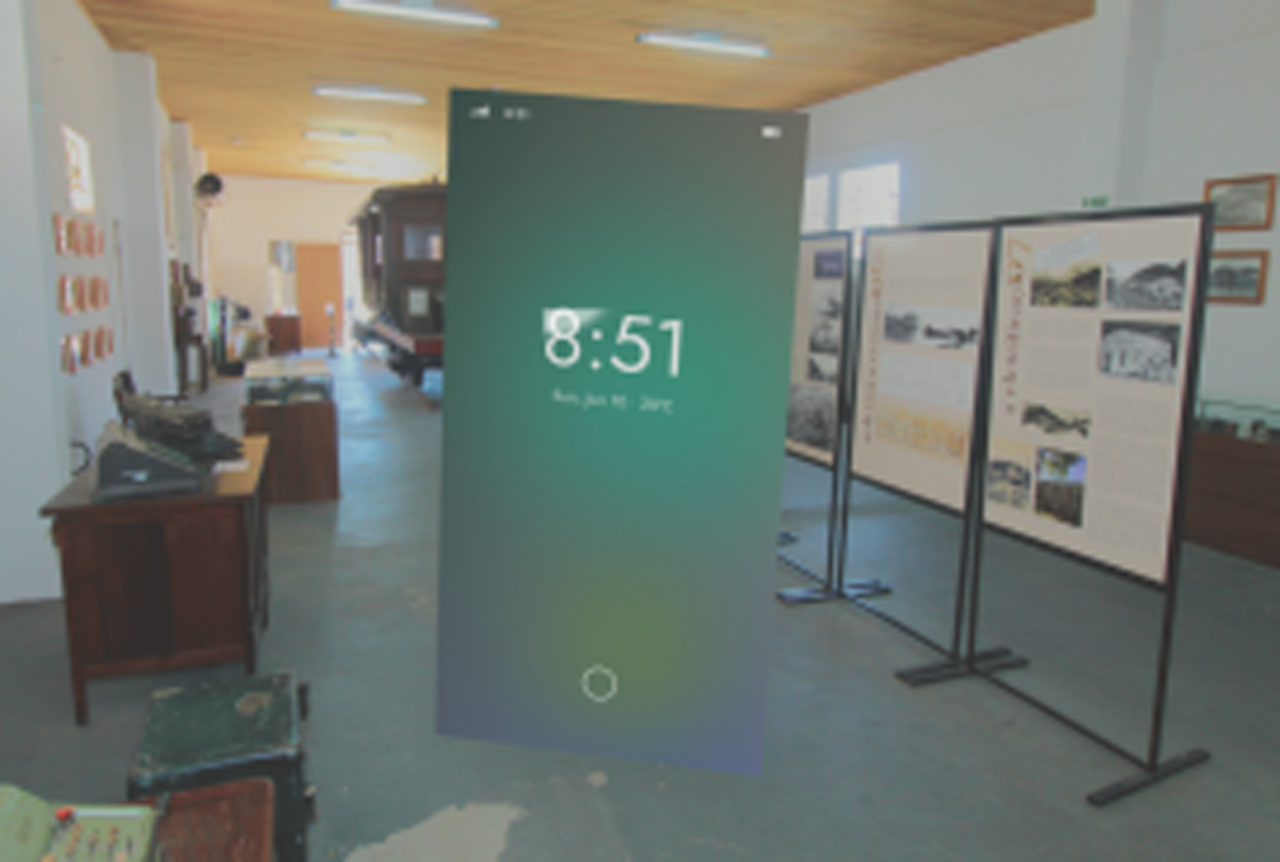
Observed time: 8:51
